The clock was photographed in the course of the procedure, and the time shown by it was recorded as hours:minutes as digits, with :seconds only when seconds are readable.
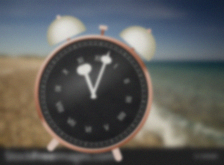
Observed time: 11:02
